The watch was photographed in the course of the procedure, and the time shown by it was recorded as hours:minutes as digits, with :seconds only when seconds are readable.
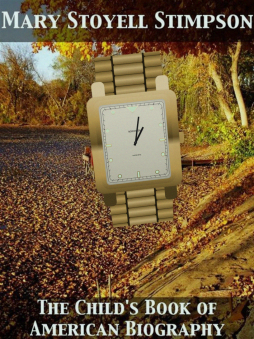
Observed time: 1:02
